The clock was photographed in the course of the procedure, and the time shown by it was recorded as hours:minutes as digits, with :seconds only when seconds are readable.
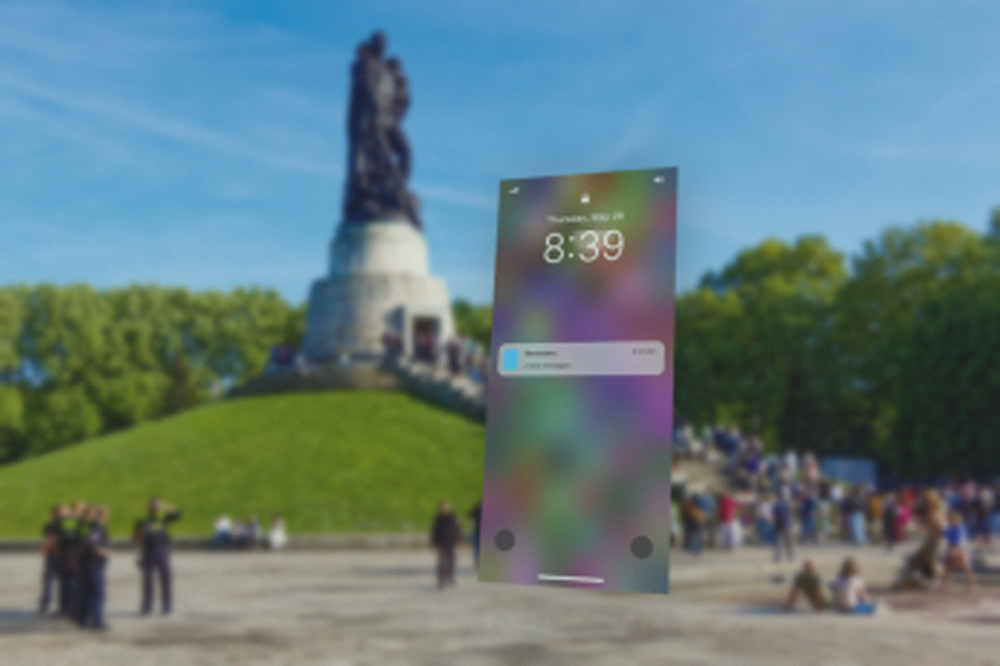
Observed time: 8:39
